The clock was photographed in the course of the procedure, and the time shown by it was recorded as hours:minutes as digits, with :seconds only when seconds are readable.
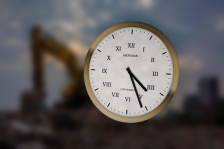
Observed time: 4:26
